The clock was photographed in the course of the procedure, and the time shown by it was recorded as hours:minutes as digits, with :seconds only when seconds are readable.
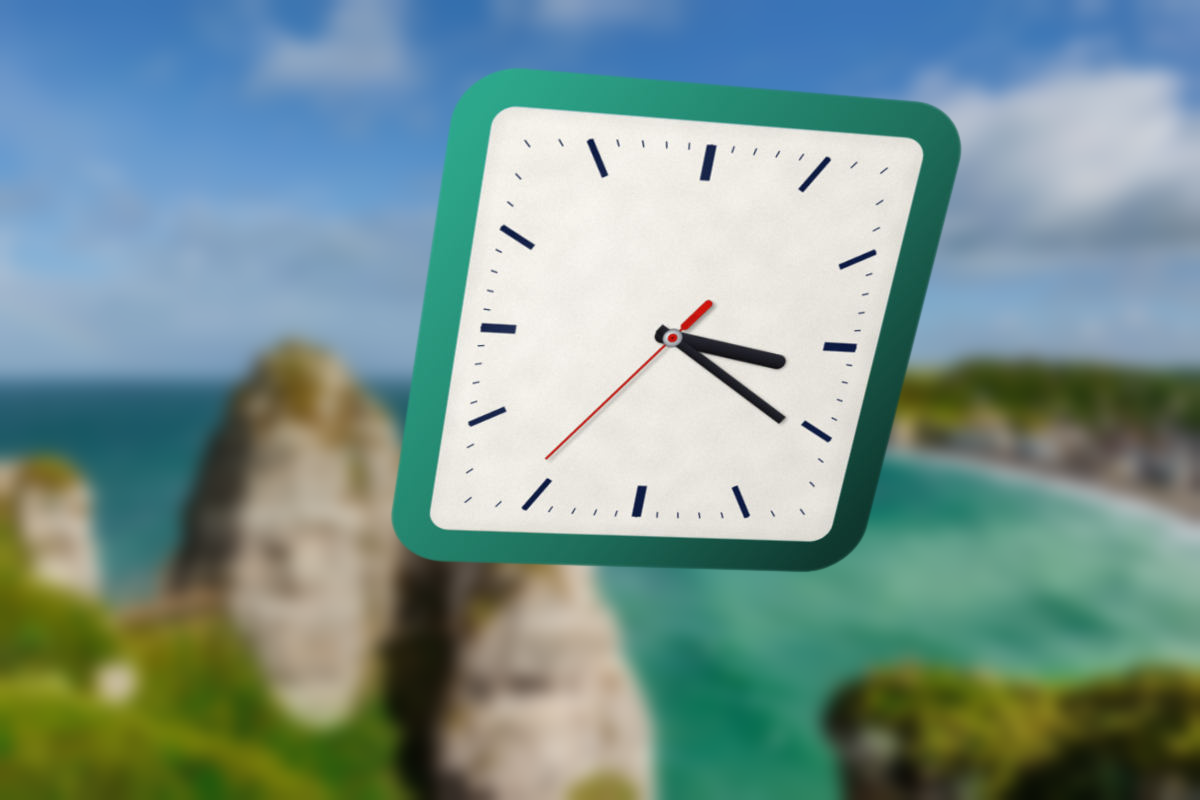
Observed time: 3:20:36
